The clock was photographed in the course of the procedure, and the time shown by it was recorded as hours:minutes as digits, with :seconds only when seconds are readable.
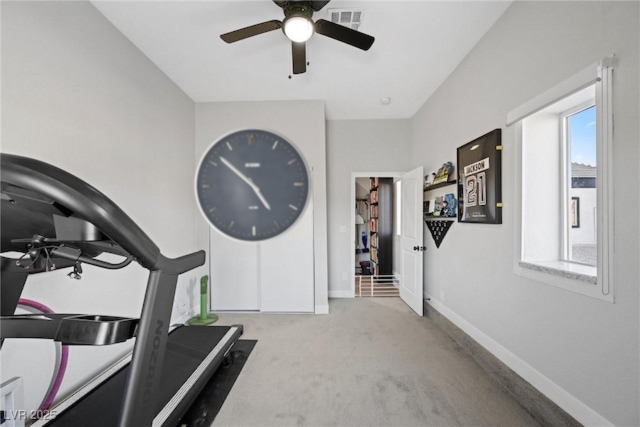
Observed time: 4:52
